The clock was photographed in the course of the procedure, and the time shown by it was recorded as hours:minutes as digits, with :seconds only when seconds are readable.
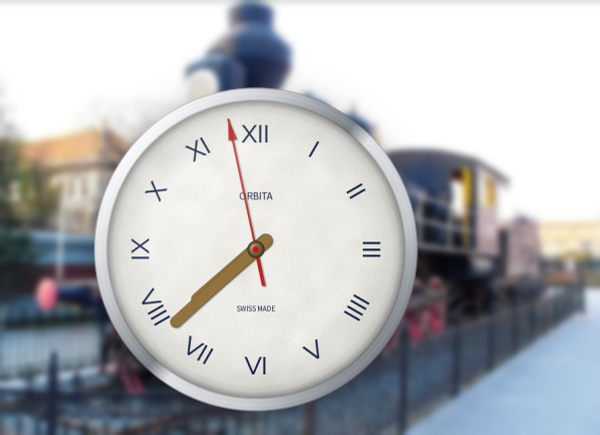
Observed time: 7:37:58
